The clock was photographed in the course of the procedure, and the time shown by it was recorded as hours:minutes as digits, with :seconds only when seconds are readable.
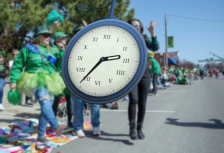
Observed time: 2:36
